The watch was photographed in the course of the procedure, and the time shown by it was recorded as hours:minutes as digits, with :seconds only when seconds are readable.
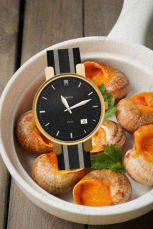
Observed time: 11:12
